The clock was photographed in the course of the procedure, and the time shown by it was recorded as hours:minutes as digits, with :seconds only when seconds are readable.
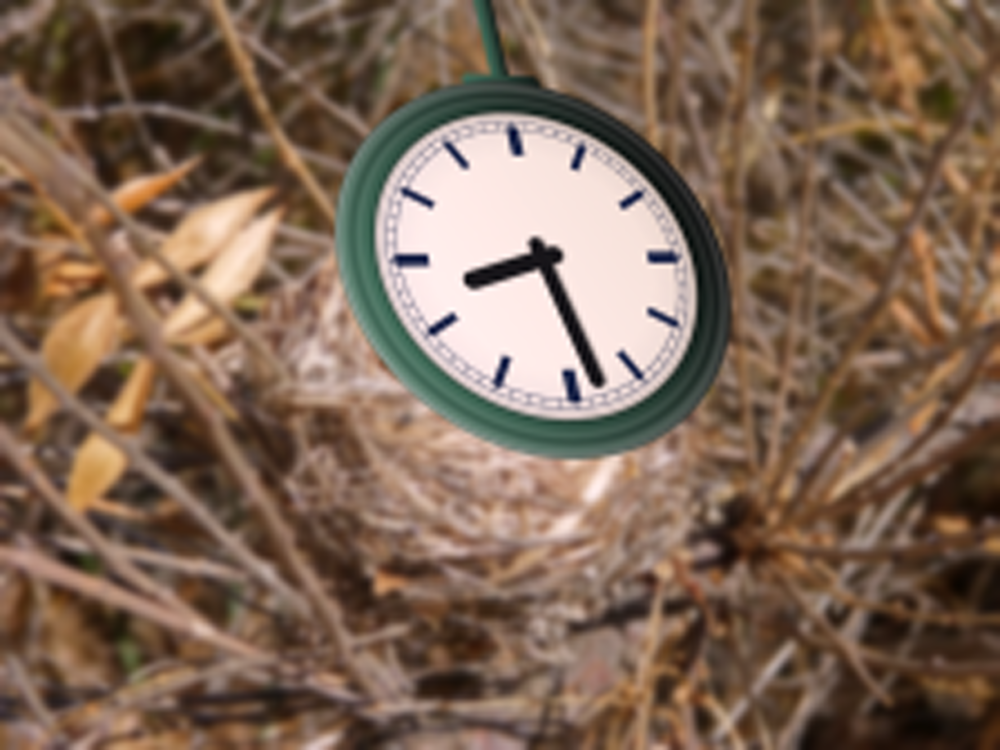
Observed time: 8:28
